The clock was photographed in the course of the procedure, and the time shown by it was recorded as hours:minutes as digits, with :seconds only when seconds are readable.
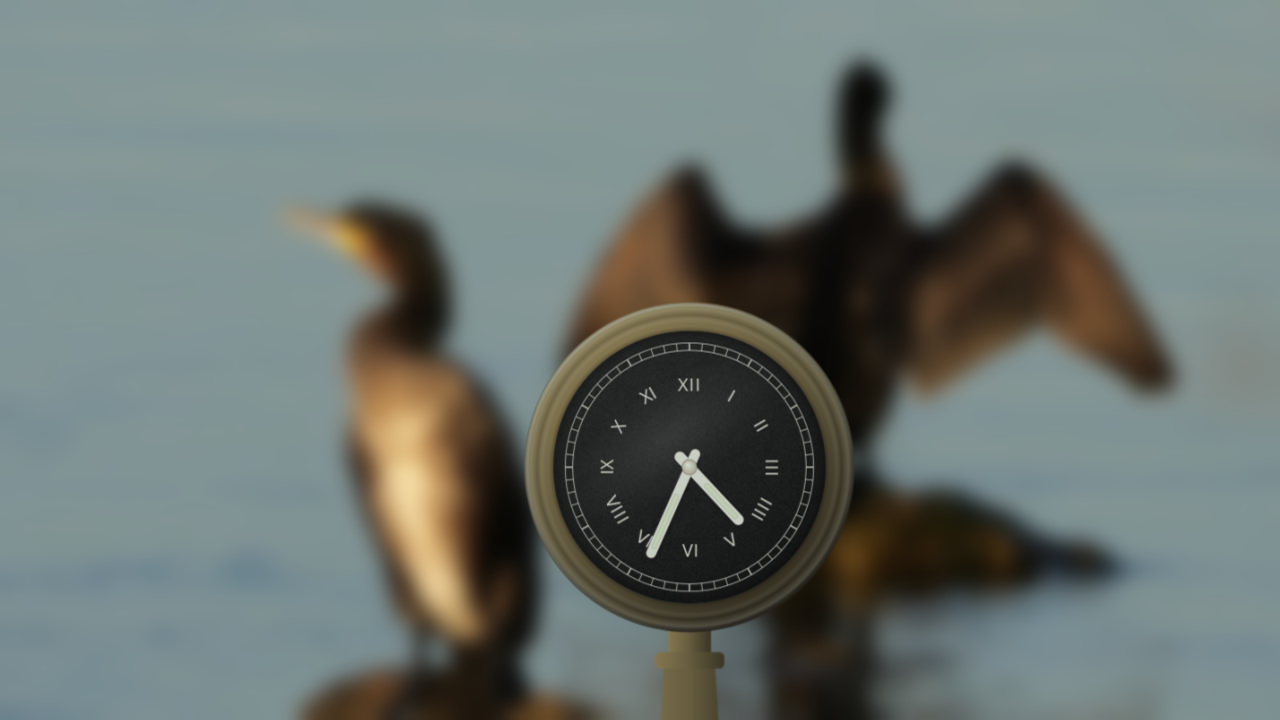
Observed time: 4:34
